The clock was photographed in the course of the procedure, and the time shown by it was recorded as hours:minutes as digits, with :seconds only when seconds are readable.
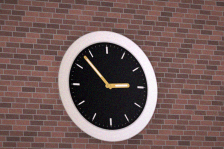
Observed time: 2:53
